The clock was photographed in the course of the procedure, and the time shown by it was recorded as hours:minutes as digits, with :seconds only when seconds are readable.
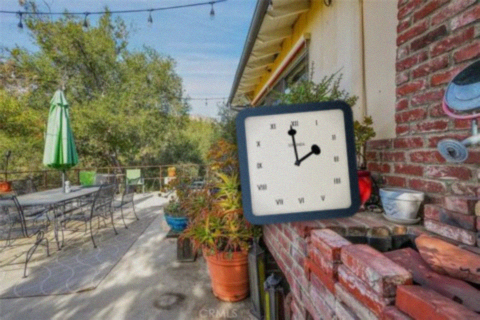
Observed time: 1:59
